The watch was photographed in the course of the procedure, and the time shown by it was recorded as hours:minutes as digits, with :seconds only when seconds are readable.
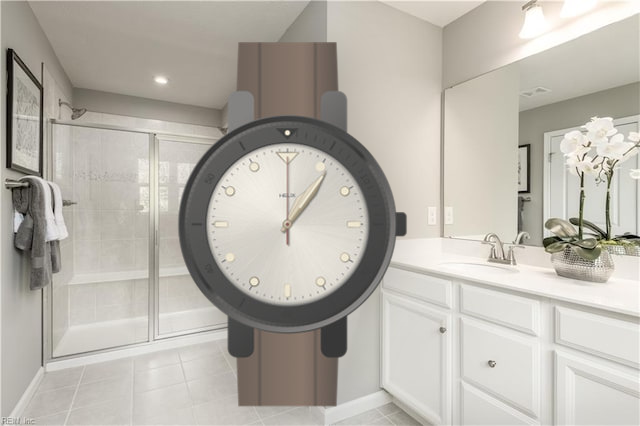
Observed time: 1:06:00
